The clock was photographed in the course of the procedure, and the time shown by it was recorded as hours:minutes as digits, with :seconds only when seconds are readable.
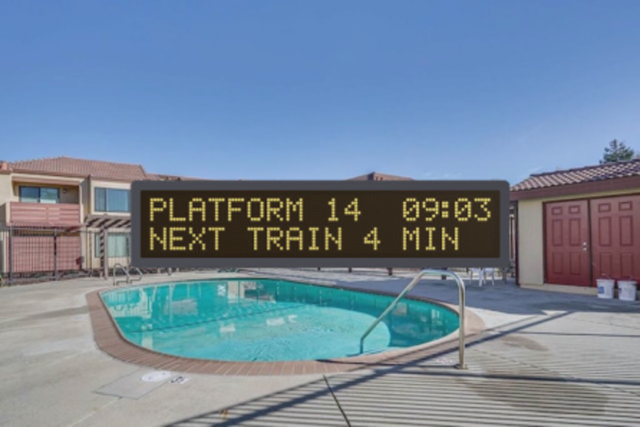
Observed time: 9:03
